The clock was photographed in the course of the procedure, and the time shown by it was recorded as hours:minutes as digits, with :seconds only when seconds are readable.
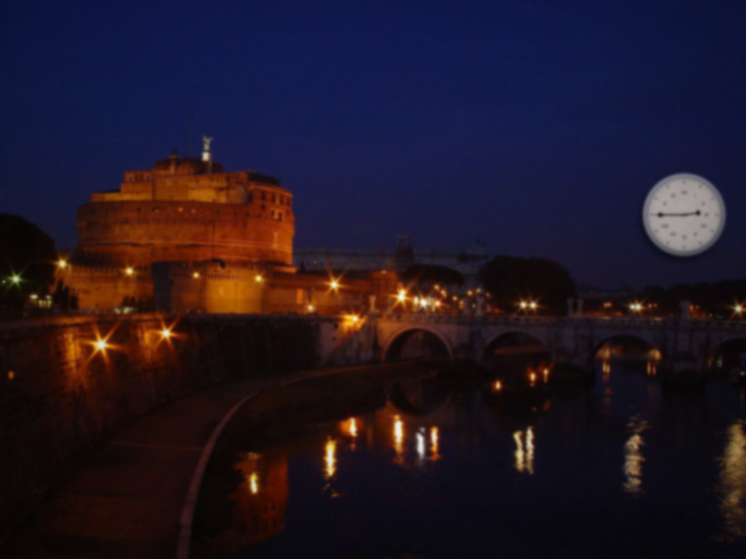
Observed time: 2:45
